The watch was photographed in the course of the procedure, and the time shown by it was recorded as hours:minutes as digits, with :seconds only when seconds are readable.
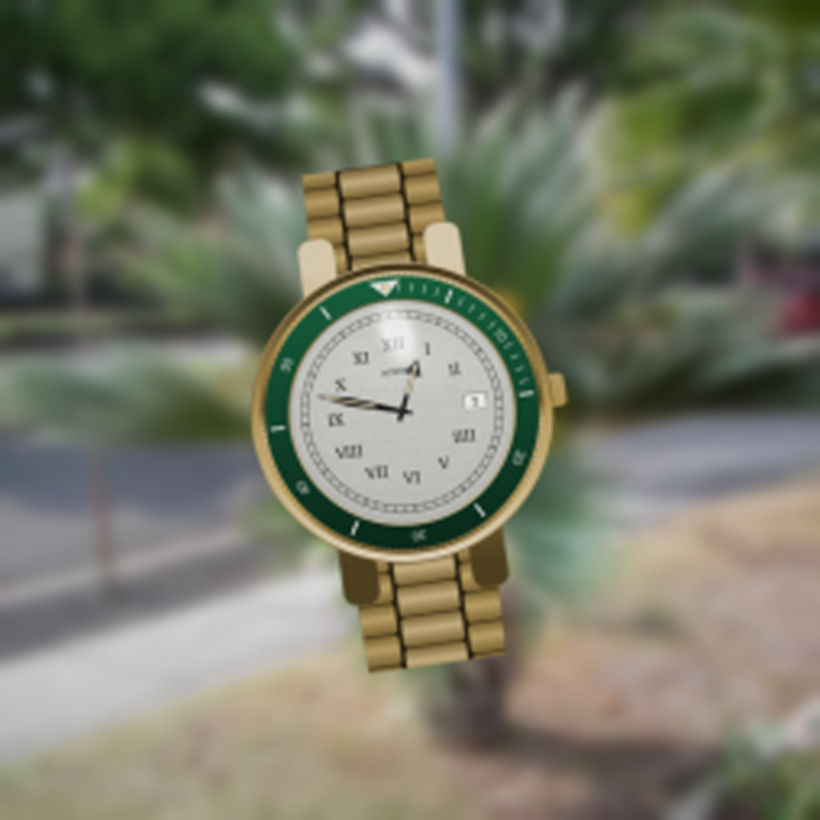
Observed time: 12:48
